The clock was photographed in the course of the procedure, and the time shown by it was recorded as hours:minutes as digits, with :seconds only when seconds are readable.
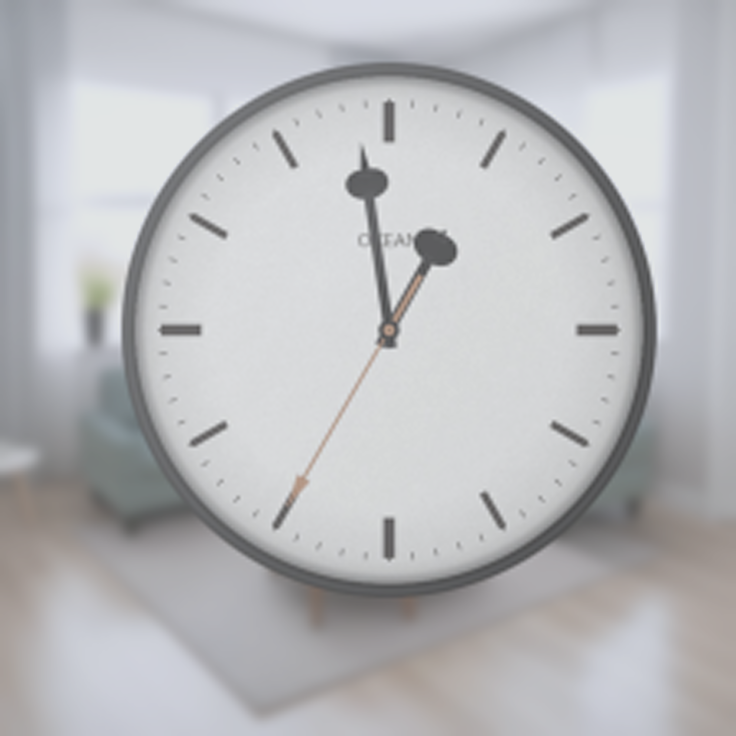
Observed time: 12:58:35
